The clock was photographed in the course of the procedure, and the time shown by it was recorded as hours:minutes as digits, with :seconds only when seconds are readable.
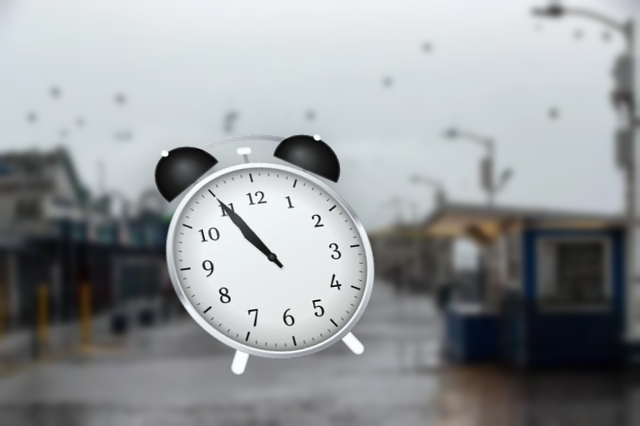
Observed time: 10:55
